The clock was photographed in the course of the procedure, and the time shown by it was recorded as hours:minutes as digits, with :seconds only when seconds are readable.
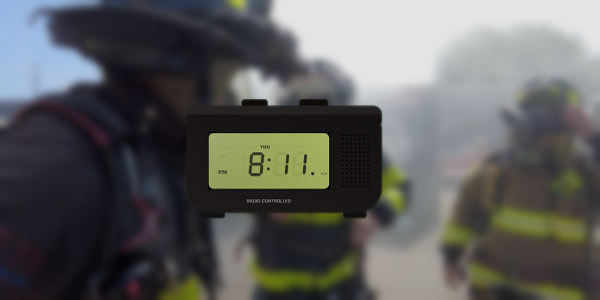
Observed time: 8:11
